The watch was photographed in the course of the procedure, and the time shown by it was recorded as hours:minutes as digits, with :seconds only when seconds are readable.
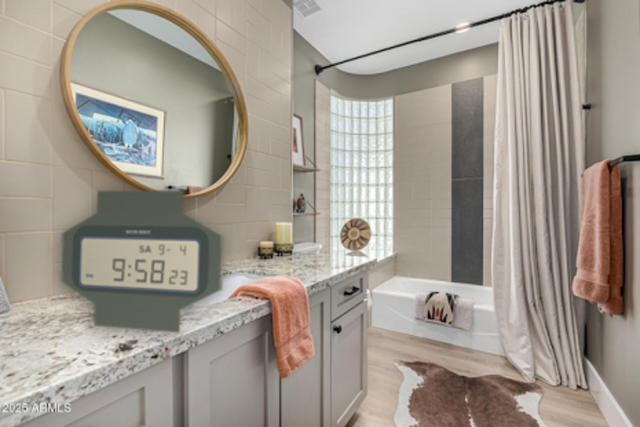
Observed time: 9:58:23
